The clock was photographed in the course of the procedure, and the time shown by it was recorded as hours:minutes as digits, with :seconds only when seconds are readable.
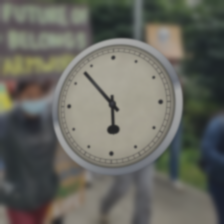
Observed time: 5:53
